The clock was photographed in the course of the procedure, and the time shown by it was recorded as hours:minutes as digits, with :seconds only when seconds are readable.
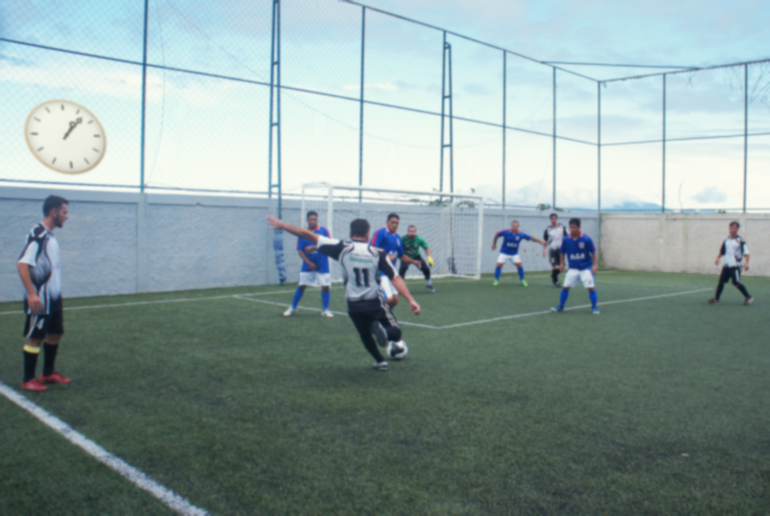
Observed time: 1:07
